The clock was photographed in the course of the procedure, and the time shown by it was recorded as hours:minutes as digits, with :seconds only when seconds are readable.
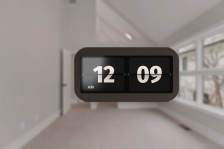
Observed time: 12:09
